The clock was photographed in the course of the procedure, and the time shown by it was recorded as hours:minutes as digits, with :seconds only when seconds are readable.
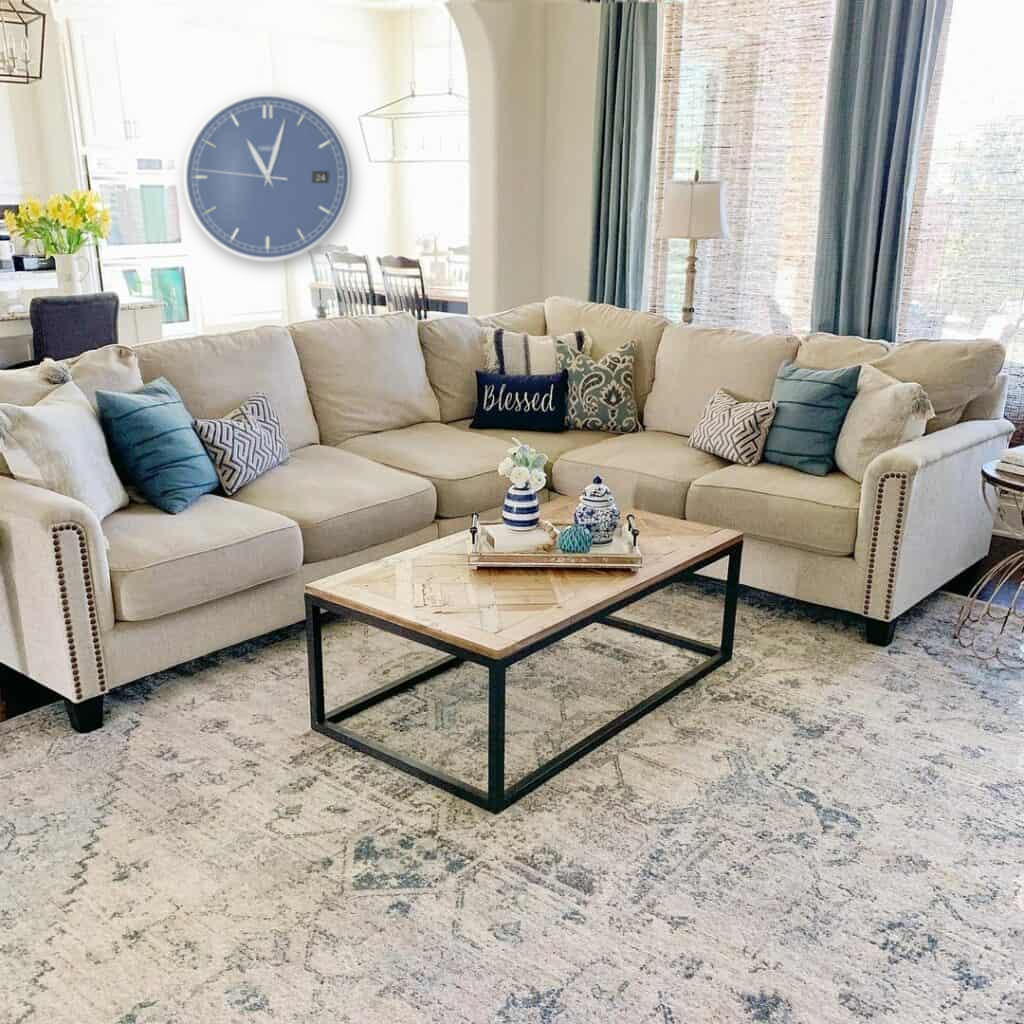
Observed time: 11:02:46
